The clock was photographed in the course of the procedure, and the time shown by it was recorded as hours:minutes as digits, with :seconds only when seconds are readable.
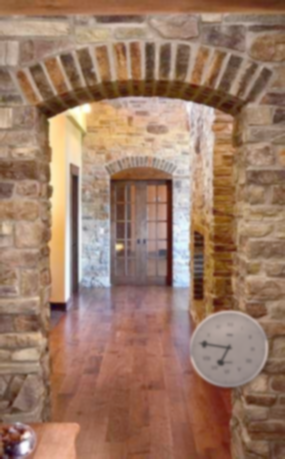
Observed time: 6:46
